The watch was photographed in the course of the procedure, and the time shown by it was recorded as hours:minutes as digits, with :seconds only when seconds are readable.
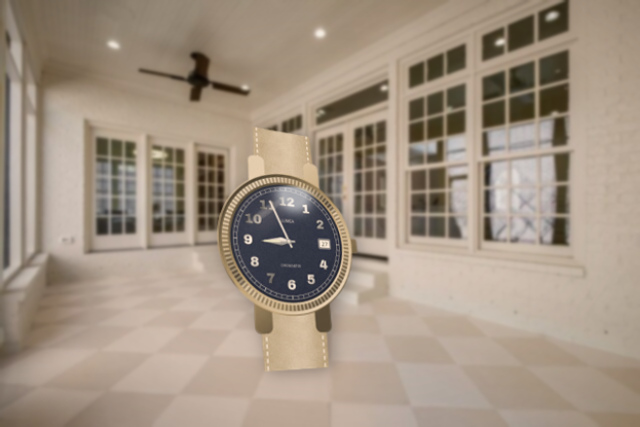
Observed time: 8:56
